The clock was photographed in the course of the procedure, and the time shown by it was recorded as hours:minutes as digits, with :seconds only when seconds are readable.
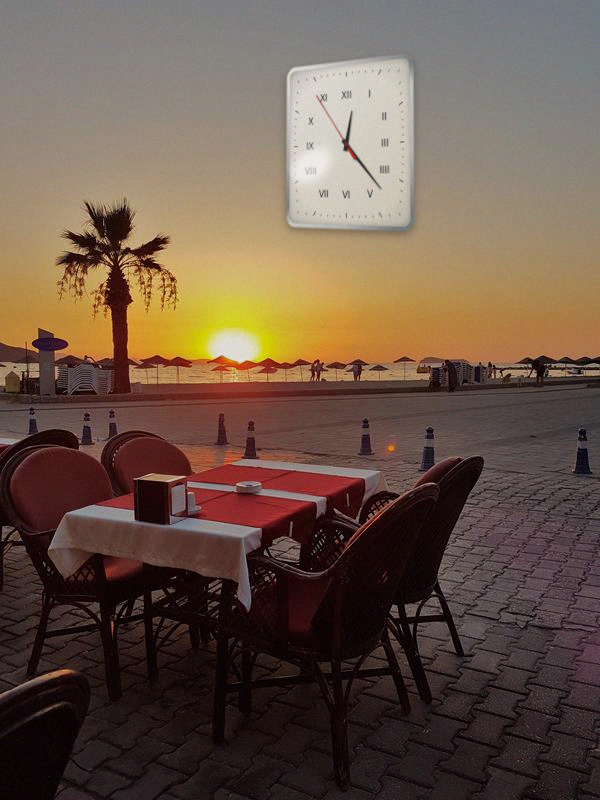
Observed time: 12:22:54
